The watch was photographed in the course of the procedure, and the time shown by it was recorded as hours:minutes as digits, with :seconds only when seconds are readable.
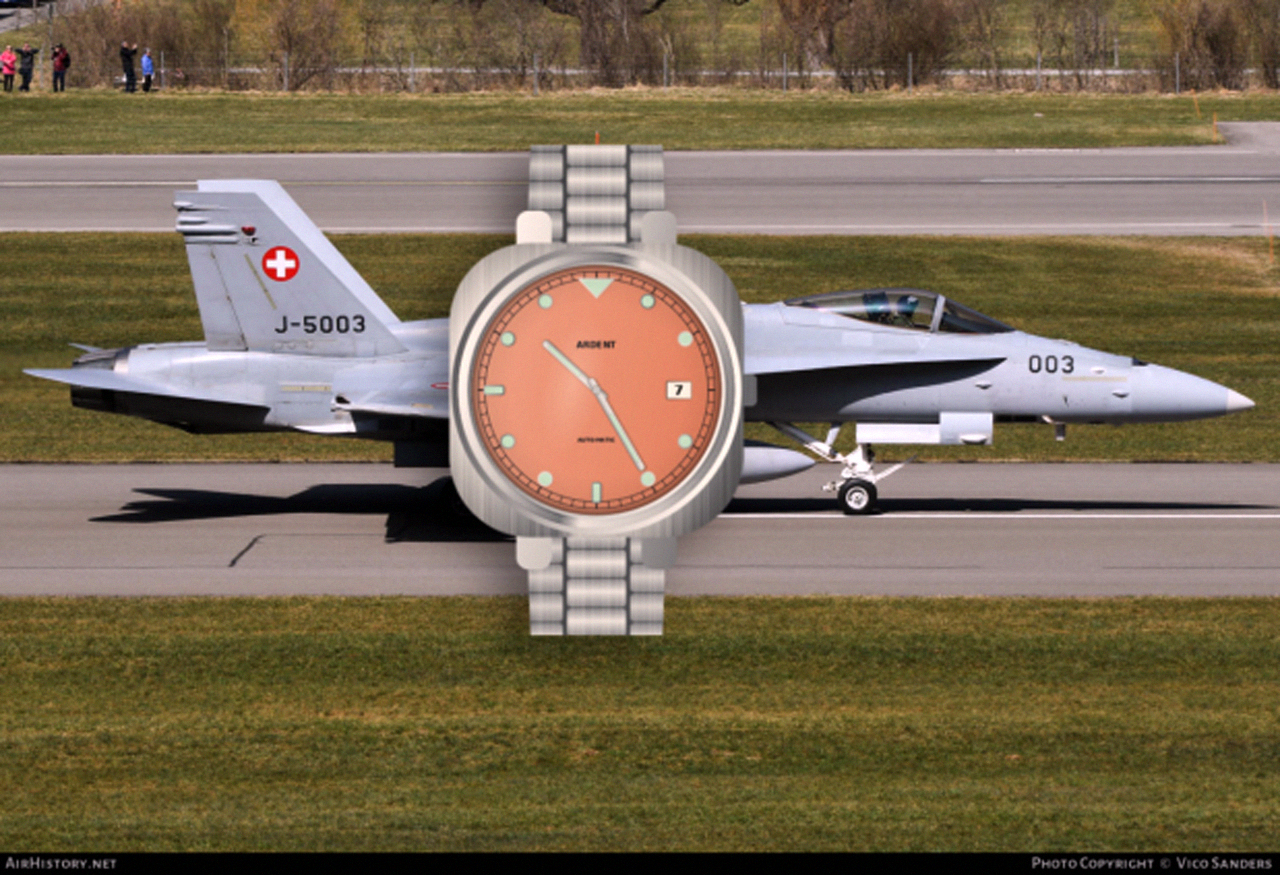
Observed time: 10:25
